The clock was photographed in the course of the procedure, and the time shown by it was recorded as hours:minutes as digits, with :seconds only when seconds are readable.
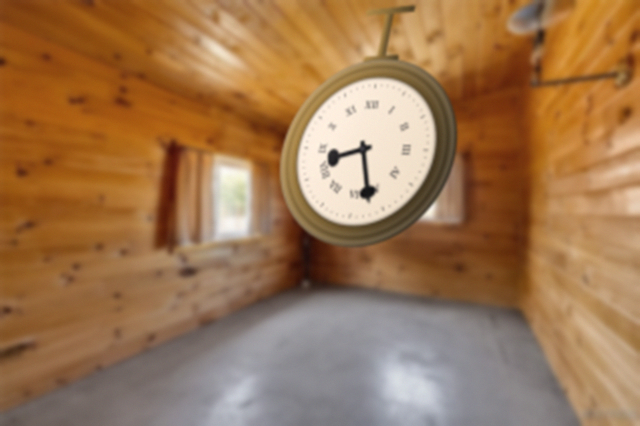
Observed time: 8:27
